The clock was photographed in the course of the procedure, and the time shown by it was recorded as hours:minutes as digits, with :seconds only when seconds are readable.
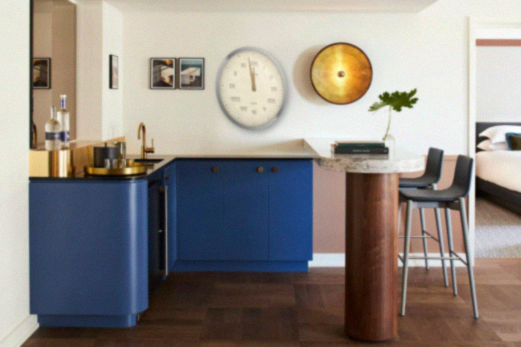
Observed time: 11:58
